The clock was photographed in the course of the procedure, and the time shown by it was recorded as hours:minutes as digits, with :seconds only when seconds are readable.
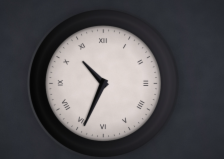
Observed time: 10:34
